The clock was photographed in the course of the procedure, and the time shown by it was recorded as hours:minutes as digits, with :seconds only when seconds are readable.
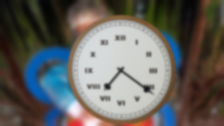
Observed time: 7:21
